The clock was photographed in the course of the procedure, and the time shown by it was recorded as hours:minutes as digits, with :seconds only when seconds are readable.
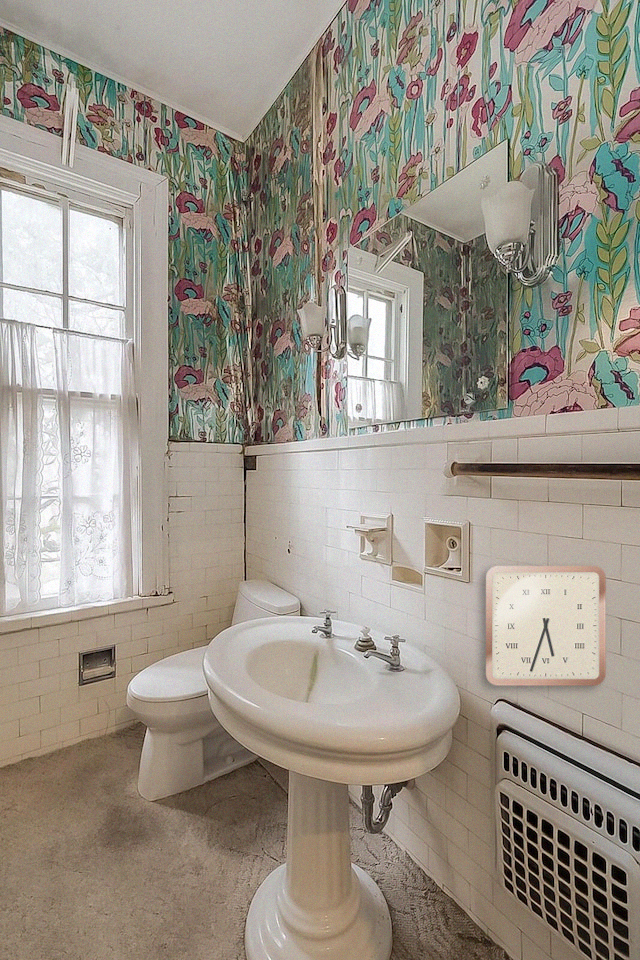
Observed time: 5:33
